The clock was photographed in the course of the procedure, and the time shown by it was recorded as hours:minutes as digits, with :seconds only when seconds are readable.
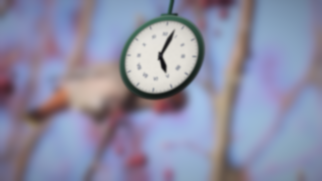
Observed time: 5:03
